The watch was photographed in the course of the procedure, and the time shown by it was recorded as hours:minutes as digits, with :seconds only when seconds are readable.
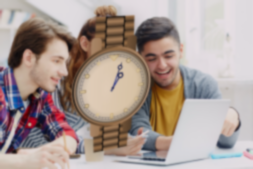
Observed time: 1:03
